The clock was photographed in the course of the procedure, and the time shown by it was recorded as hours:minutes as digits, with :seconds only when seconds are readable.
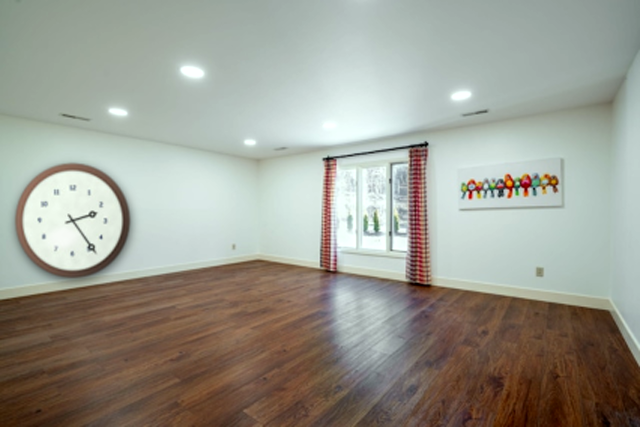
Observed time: 2:24
